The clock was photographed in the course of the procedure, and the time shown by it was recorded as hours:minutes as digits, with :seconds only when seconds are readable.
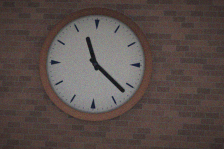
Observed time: 11:22
